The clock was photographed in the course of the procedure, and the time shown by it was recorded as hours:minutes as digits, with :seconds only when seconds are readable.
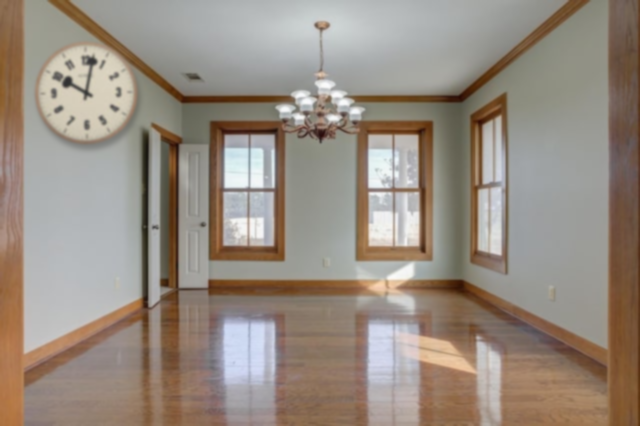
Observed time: 10:02
